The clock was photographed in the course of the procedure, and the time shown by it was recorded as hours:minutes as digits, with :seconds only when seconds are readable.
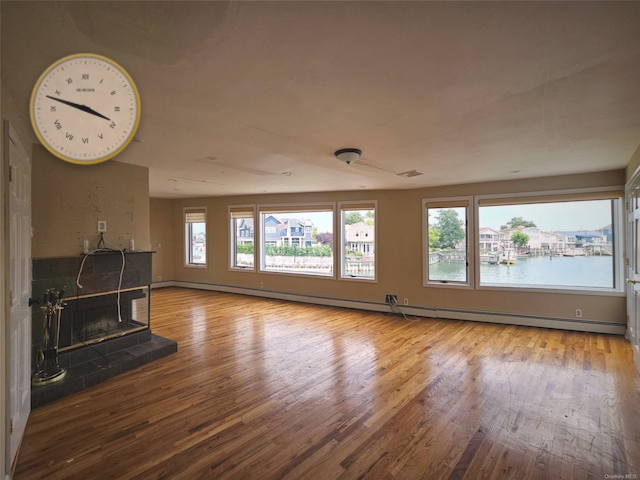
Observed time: 3:48
